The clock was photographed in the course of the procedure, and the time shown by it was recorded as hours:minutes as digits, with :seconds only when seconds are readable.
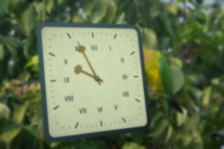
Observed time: 9:56
